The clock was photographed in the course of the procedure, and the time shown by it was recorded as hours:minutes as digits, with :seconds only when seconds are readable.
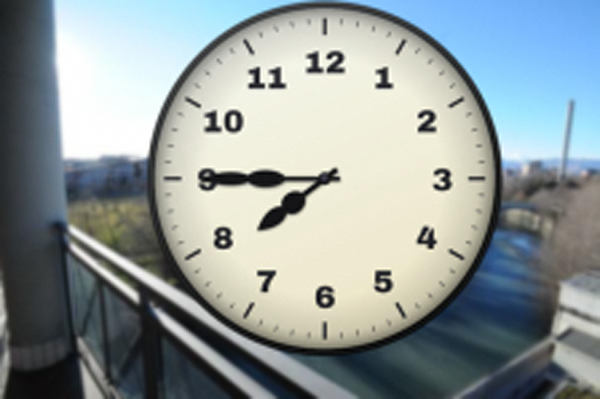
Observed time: 7:45
